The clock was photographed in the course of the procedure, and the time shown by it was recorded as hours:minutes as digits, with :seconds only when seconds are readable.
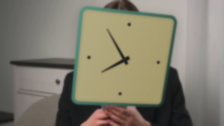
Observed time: 7:54
